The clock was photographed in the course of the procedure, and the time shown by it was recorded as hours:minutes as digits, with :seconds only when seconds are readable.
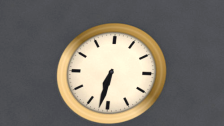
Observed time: 6:32
